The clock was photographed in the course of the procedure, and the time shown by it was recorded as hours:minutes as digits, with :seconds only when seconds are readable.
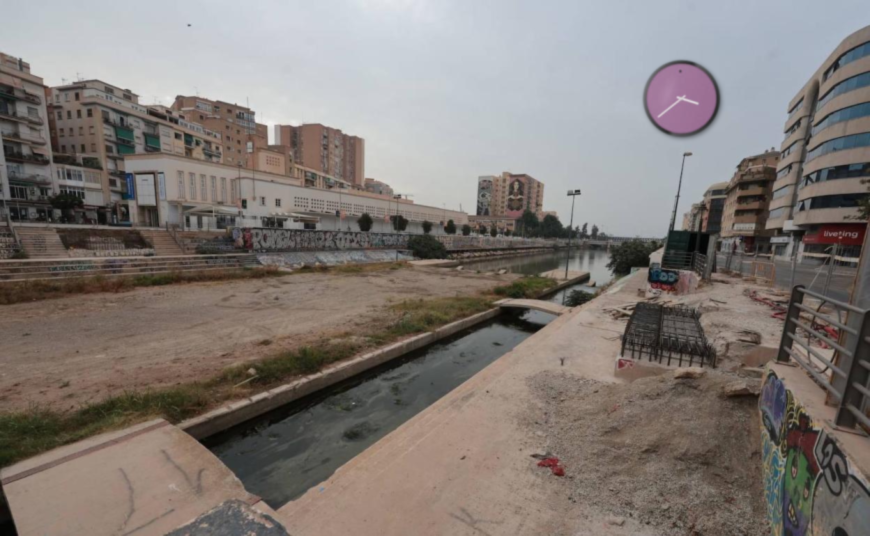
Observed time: 3:39
